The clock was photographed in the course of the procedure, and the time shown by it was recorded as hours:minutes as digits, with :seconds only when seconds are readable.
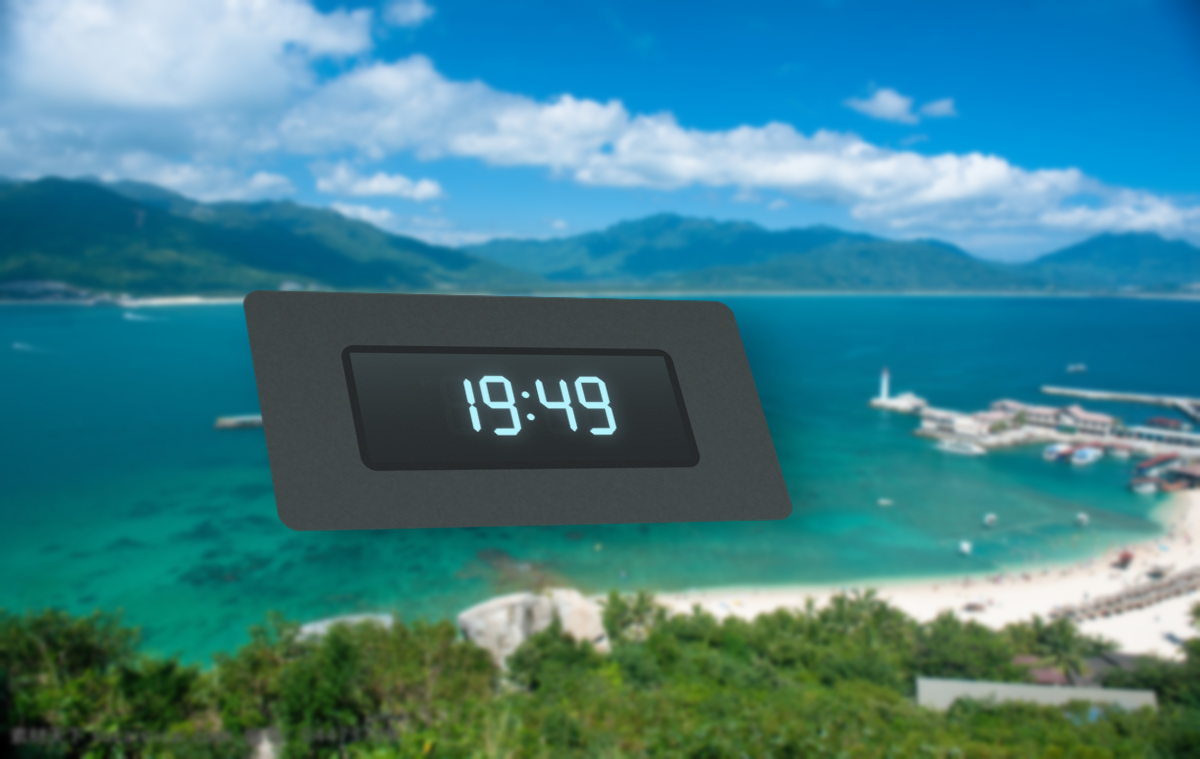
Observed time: 19:49
